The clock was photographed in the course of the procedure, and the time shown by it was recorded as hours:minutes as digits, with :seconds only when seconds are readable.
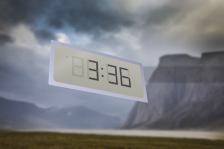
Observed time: 3:36
